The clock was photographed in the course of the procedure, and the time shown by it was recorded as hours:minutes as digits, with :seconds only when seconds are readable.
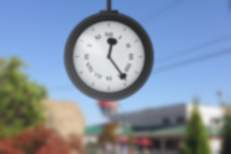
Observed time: 12:24
